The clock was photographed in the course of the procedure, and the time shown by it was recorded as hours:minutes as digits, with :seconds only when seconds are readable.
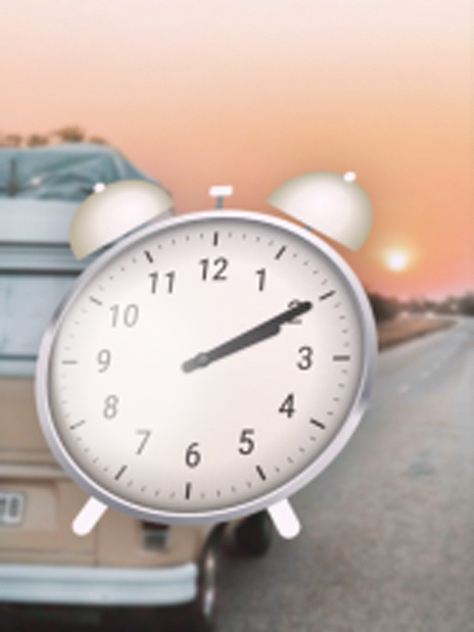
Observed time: 2:10
